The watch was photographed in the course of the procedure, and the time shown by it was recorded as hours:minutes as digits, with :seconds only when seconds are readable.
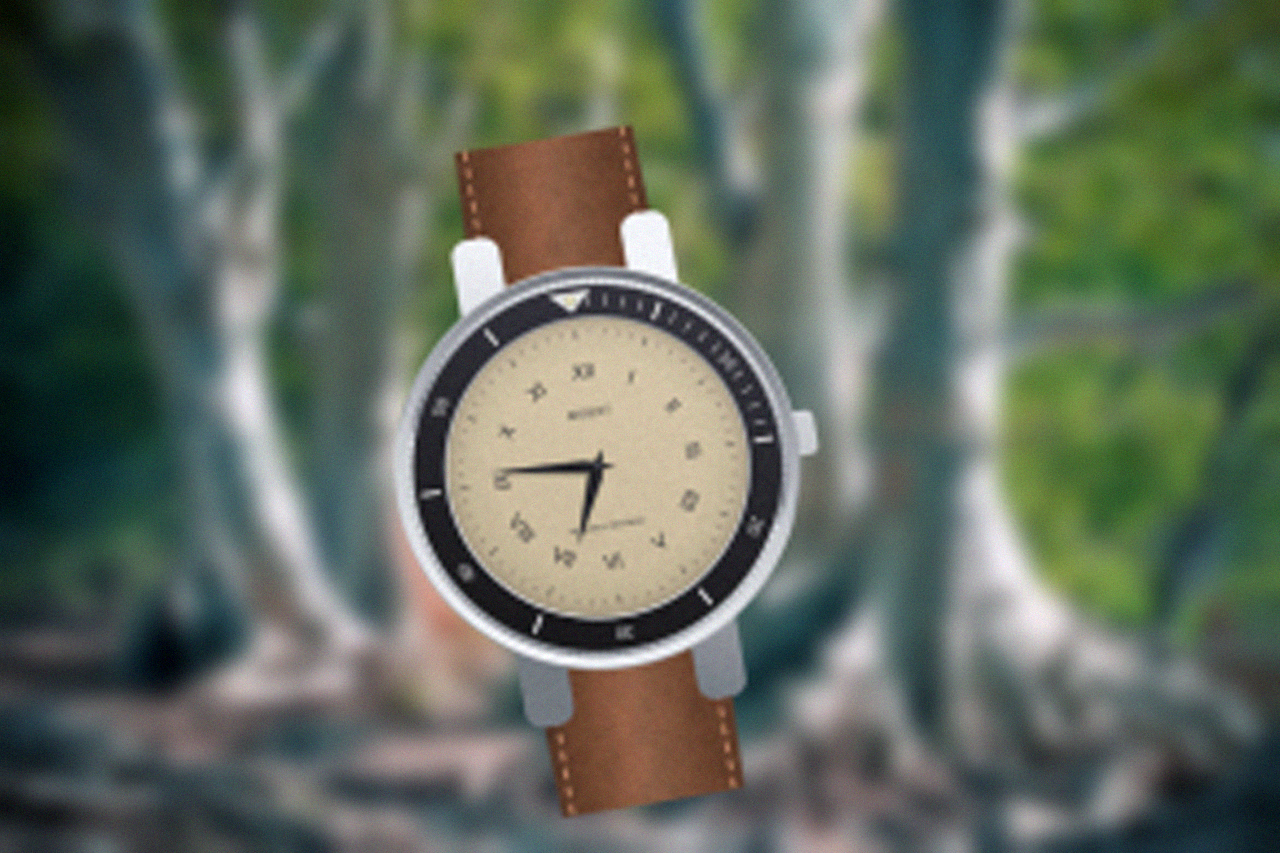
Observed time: 6:46
